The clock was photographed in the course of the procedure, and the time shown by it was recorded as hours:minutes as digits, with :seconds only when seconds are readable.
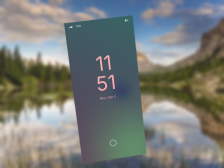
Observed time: 11:51
